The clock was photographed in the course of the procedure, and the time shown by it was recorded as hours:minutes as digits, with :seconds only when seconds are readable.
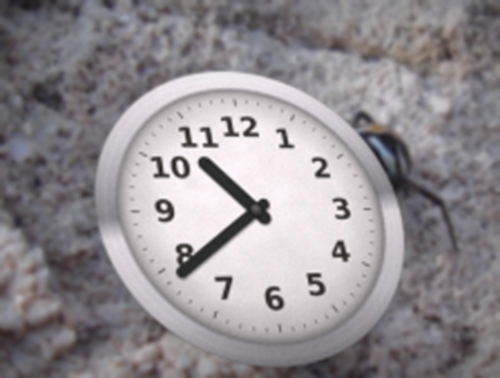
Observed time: 10:39
